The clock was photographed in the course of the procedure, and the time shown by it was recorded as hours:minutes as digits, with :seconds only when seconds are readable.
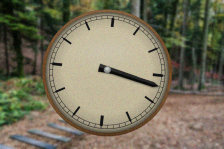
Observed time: 3:17
